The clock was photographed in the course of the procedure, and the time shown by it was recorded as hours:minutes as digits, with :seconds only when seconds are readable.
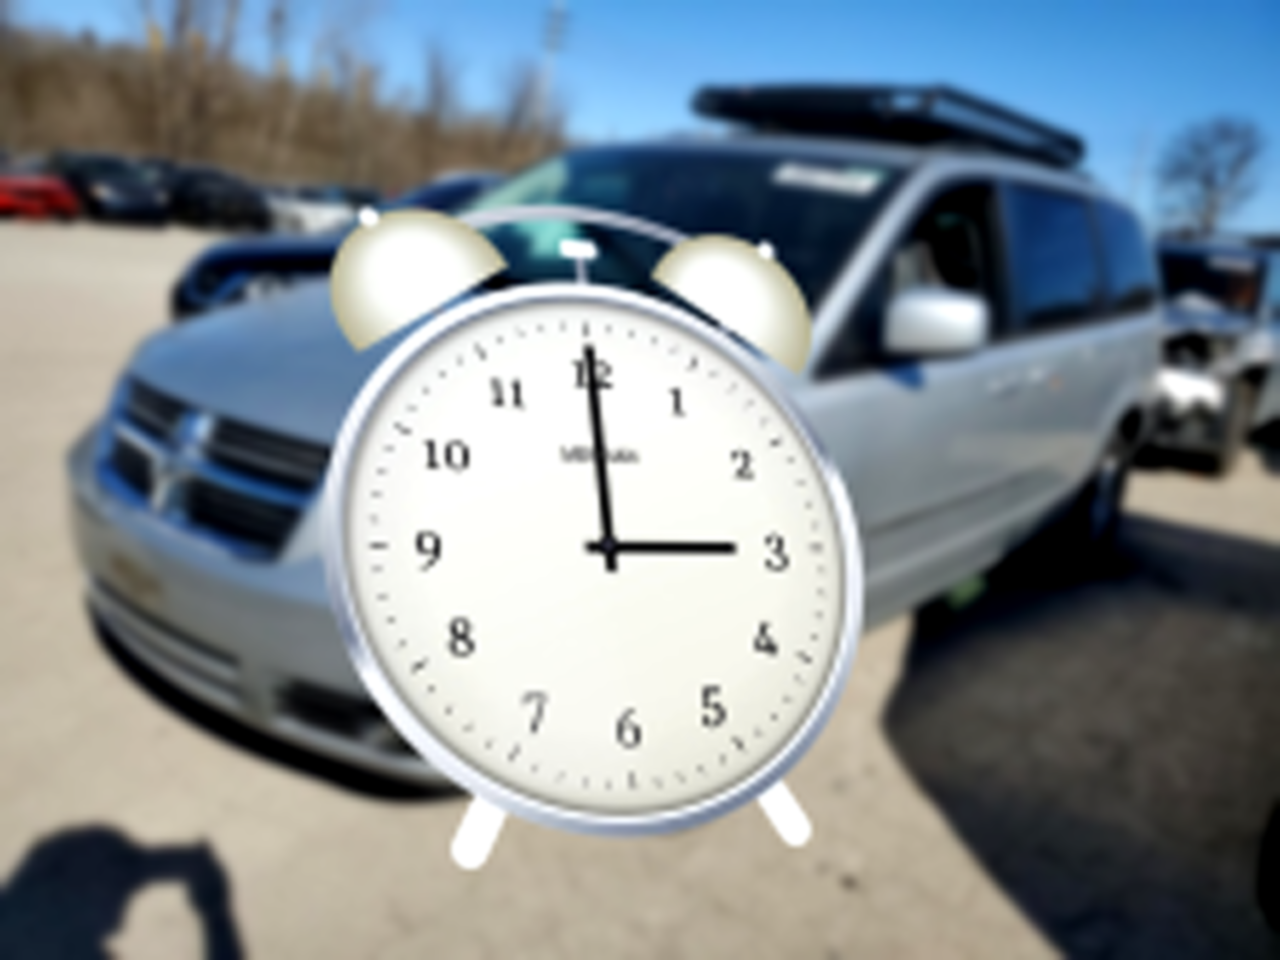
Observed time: 3:00
